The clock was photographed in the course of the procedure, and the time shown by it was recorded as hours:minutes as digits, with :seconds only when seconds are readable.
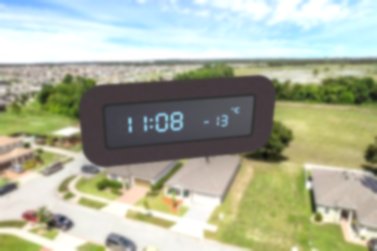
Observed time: 11:08
